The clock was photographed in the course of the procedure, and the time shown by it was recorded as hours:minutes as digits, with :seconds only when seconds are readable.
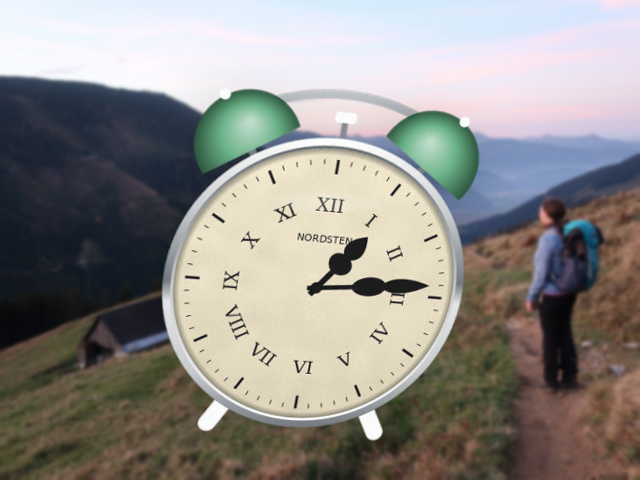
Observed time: 1:14
